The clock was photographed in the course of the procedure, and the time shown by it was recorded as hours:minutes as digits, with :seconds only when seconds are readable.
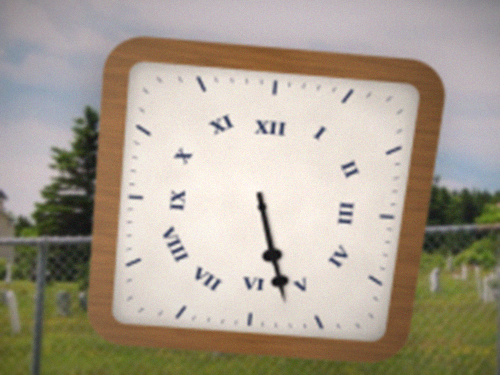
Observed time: 5:27
